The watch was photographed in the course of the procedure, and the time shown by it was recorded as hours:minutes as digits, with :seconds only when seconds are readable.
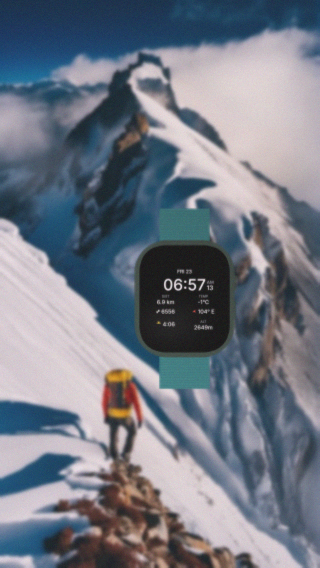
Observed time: 6:57
